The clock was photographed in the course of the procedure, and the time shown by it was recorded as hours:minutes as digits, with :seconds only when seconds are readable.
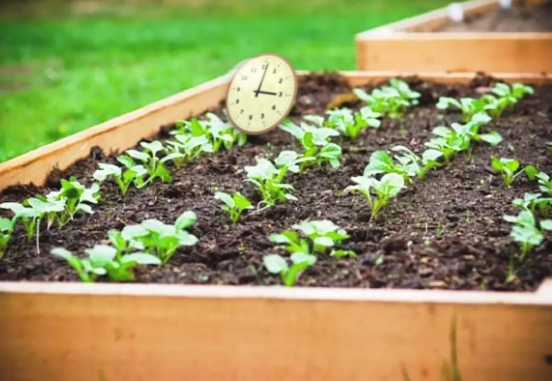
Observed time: 3:01
